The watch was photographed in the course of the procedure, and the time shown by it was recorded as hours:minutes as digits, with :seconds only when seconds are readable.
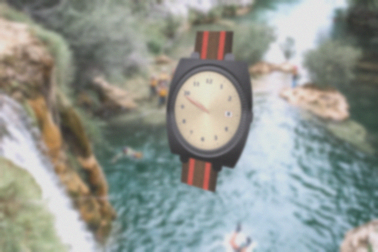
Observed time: 9:49
